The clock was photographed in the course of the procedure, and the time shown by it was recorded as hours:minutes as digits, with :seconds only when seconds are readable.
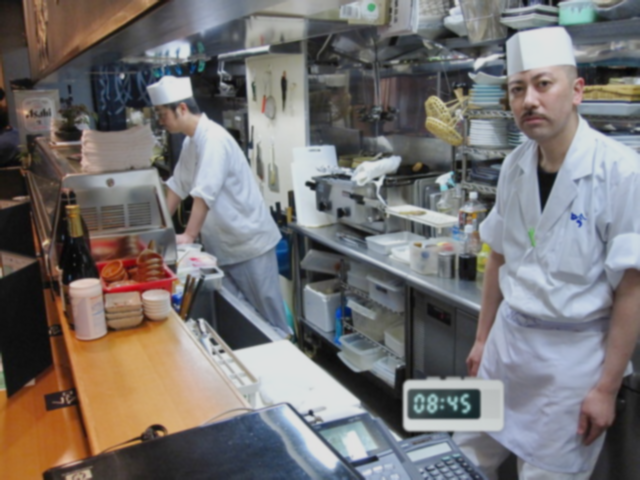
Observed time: 8:45
